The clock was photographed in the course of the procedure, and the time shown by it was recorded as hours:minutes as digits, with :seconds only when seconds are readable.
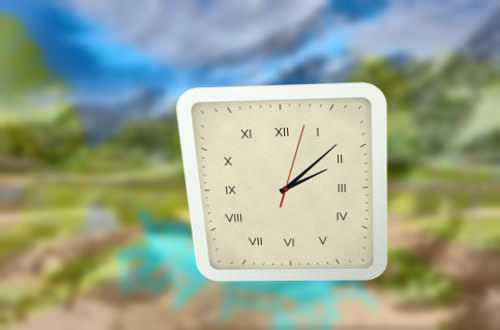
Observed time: 2:08:03
